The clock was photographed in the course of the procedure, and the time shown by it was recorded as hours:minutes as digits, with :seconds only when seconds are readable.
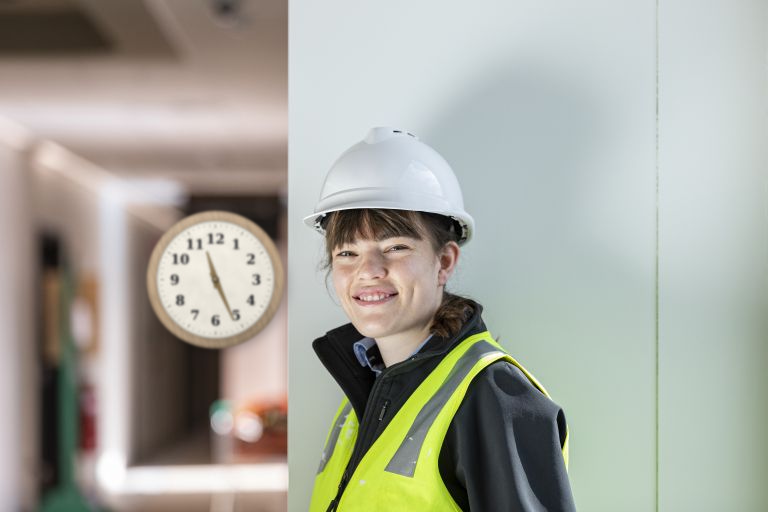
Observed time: 11:26
